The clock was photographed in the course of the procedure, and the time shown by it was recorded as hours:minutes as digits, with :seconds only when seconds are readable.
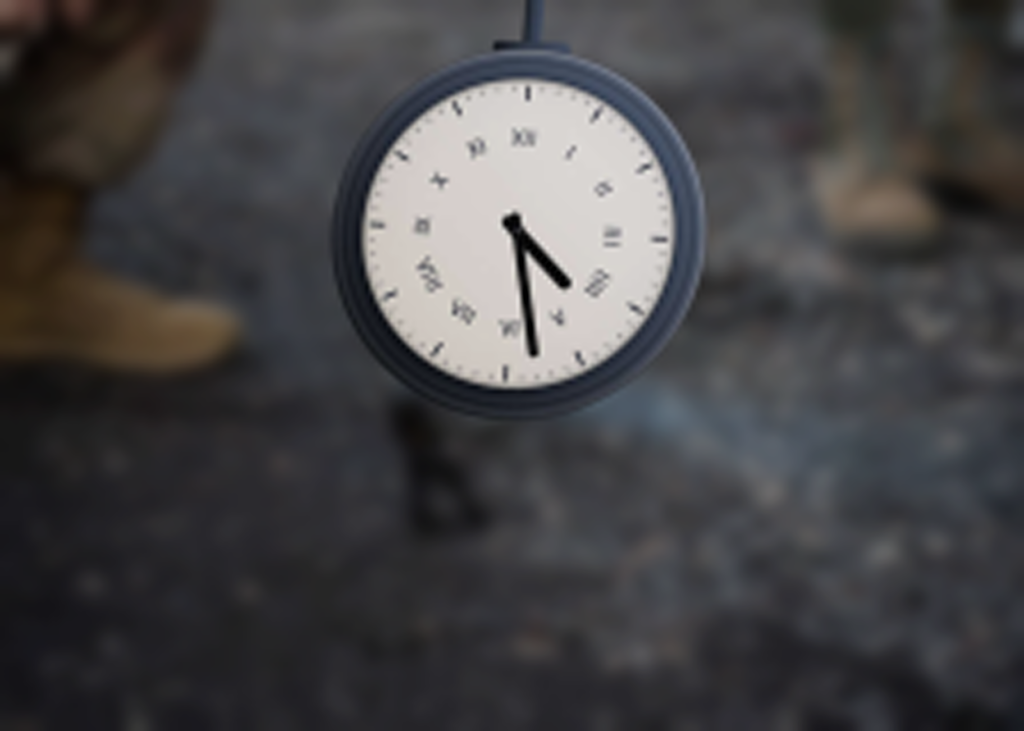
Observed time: 4:28
